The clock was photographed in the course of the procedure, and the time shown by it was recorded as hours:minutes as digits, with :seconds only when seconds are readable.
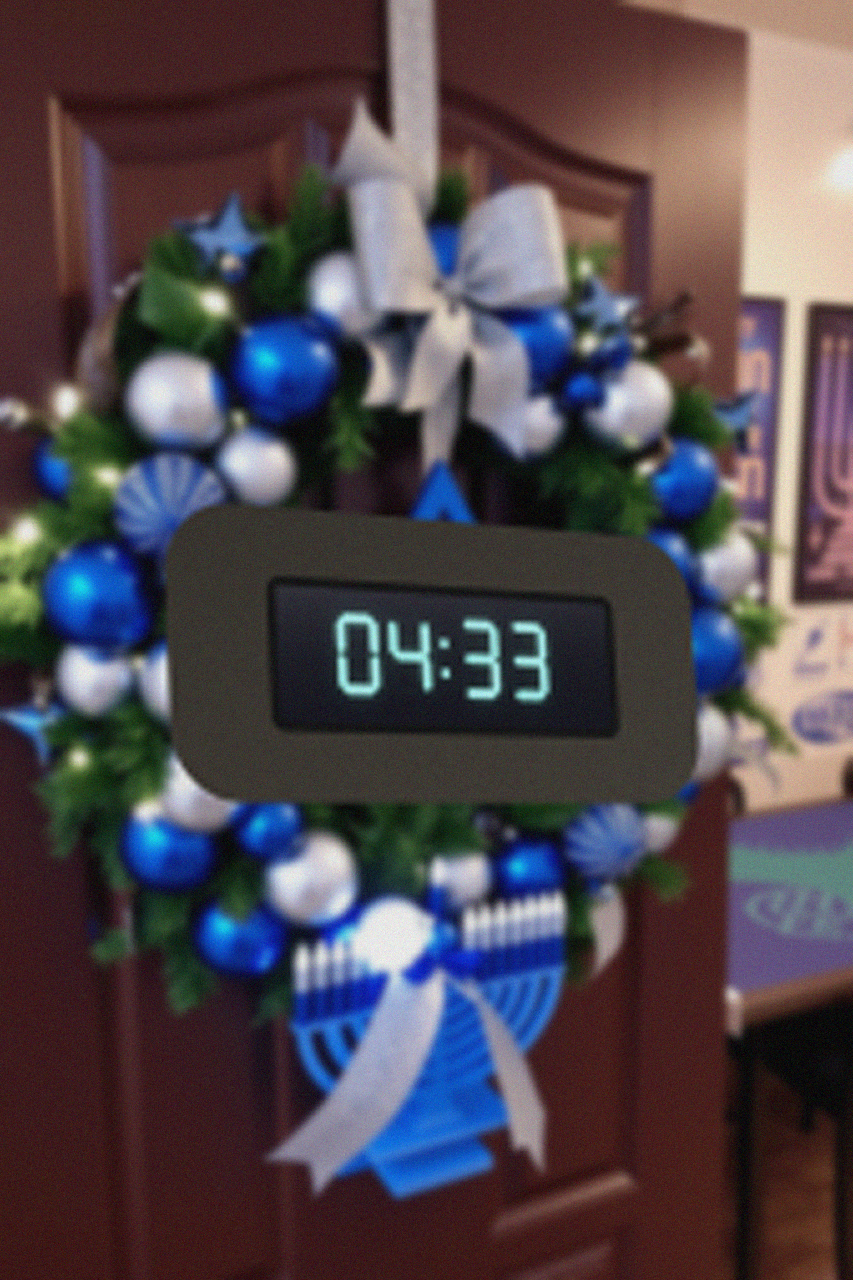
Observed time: 4:33
